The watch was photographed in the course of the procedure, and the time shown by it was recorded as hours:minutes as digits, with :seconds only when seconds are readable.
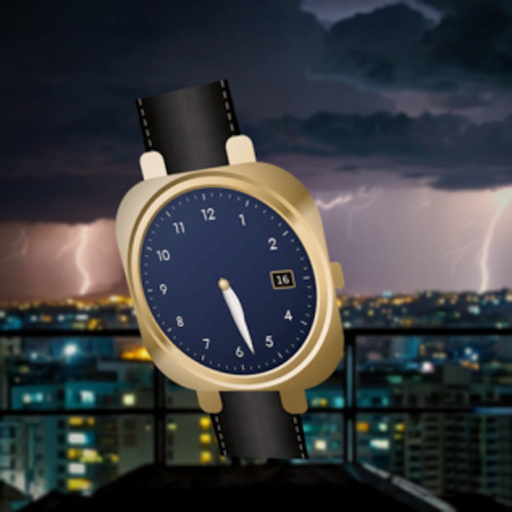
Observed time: 5:28
